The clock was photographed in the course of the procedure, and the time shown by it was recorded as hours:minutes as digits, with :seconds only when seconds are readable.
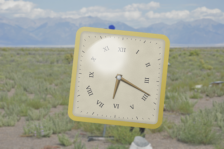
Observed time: 6:19
